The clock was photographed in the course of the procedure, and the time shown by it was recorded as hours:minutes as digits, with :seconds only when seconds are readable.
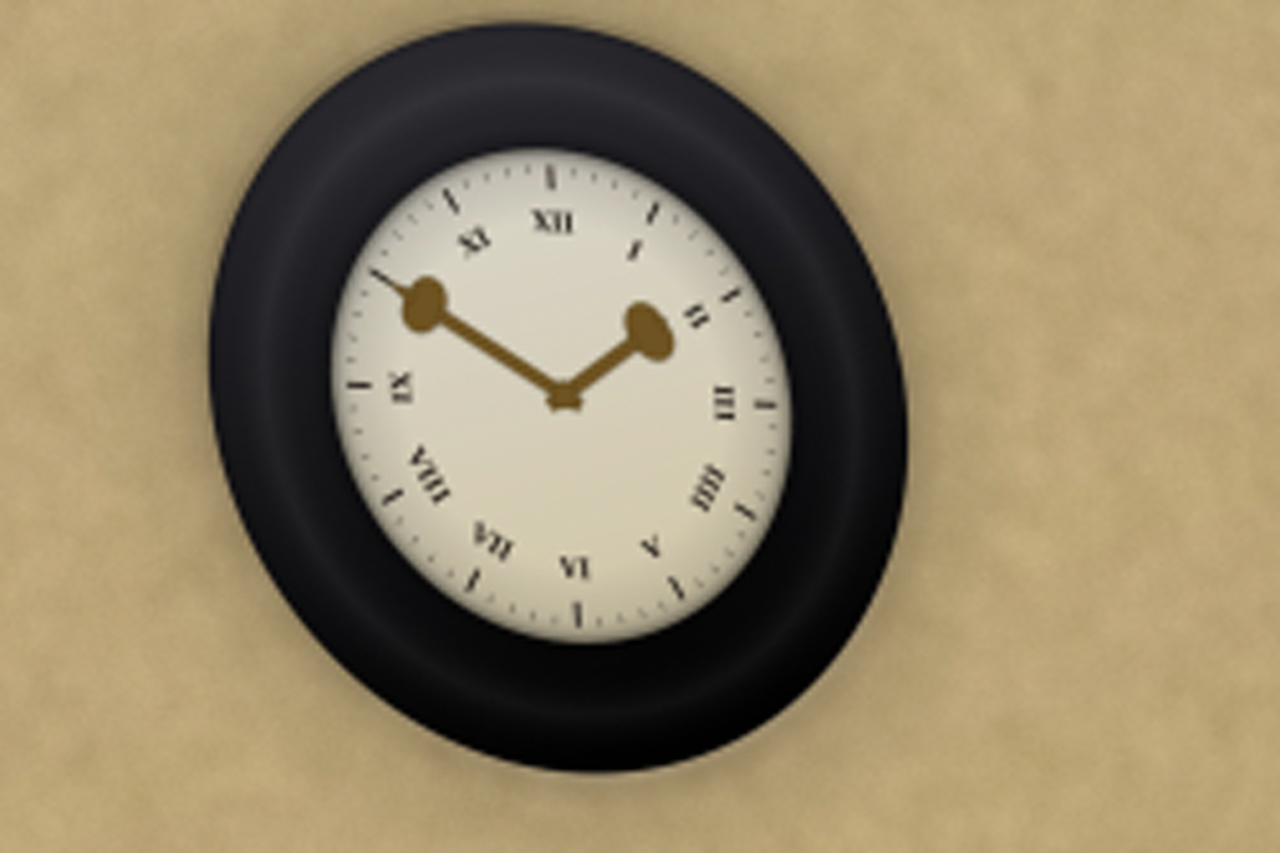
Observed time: 1:50
